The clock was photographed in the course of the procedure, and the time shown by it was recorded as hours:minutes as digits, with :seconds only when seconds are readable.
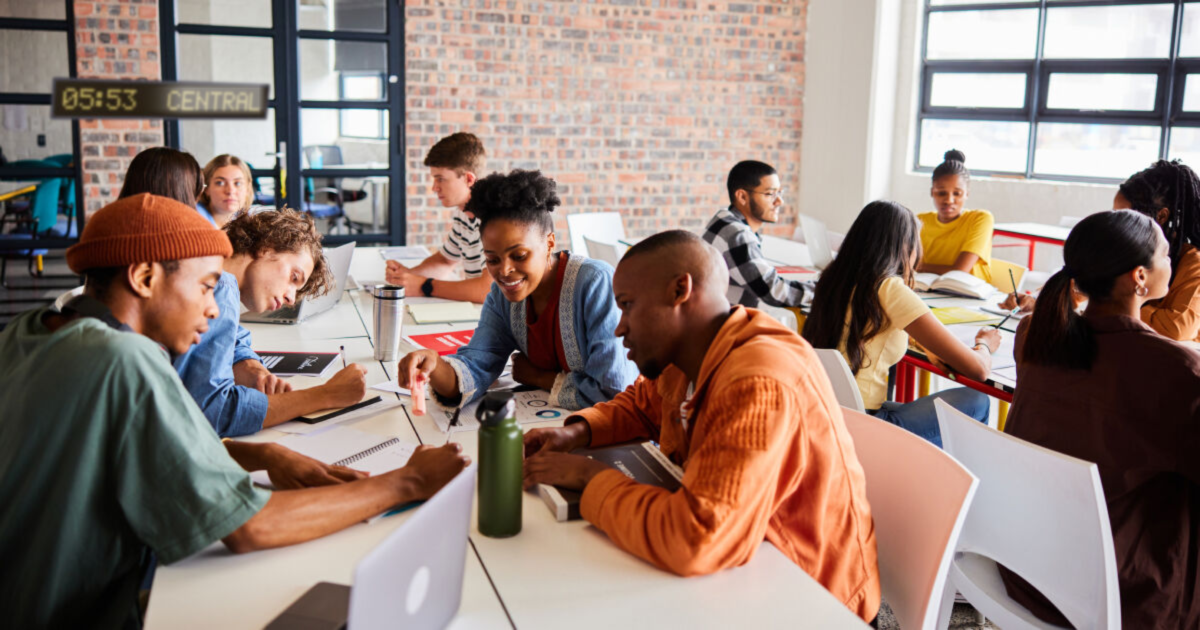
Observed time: 5:53
